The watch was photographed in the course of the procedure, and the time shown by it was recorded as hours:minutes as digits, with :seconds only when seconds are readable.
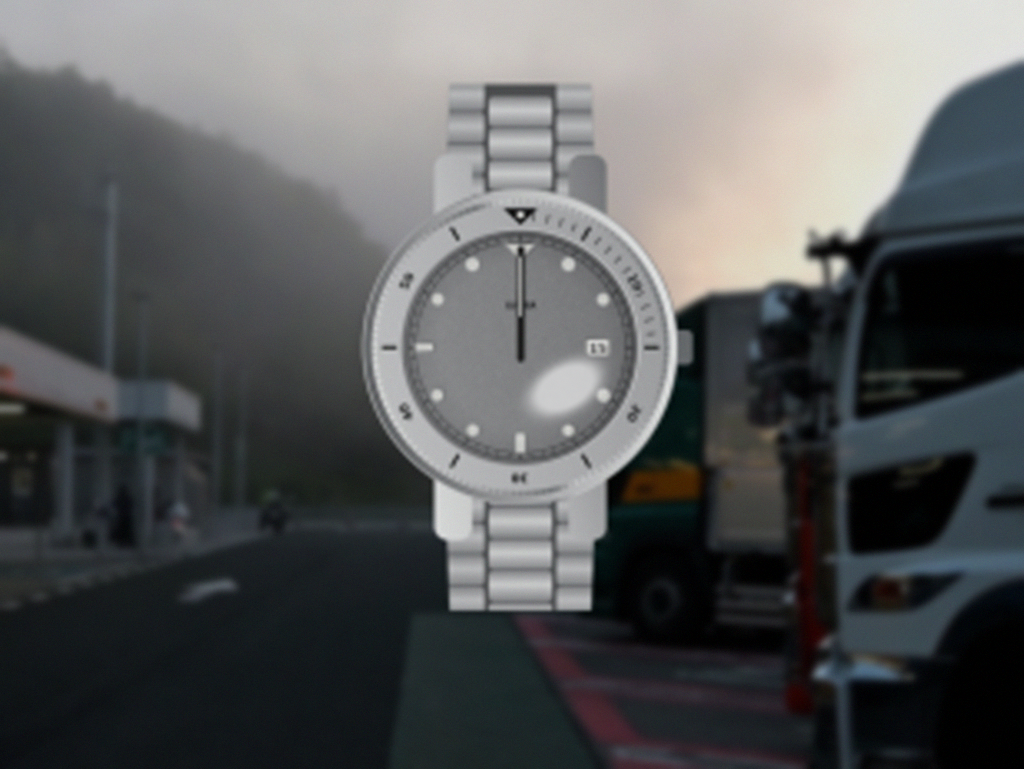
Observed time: 12:00
